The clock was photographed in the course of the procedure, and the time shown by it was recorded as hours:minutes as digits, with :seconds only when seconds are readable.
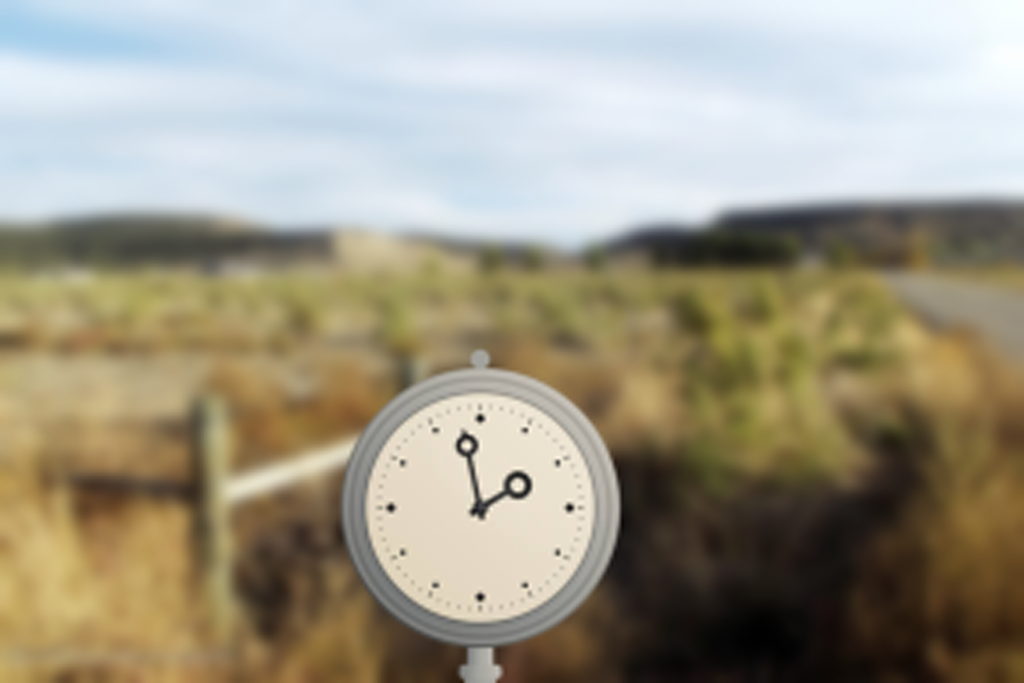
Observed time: 1:58
